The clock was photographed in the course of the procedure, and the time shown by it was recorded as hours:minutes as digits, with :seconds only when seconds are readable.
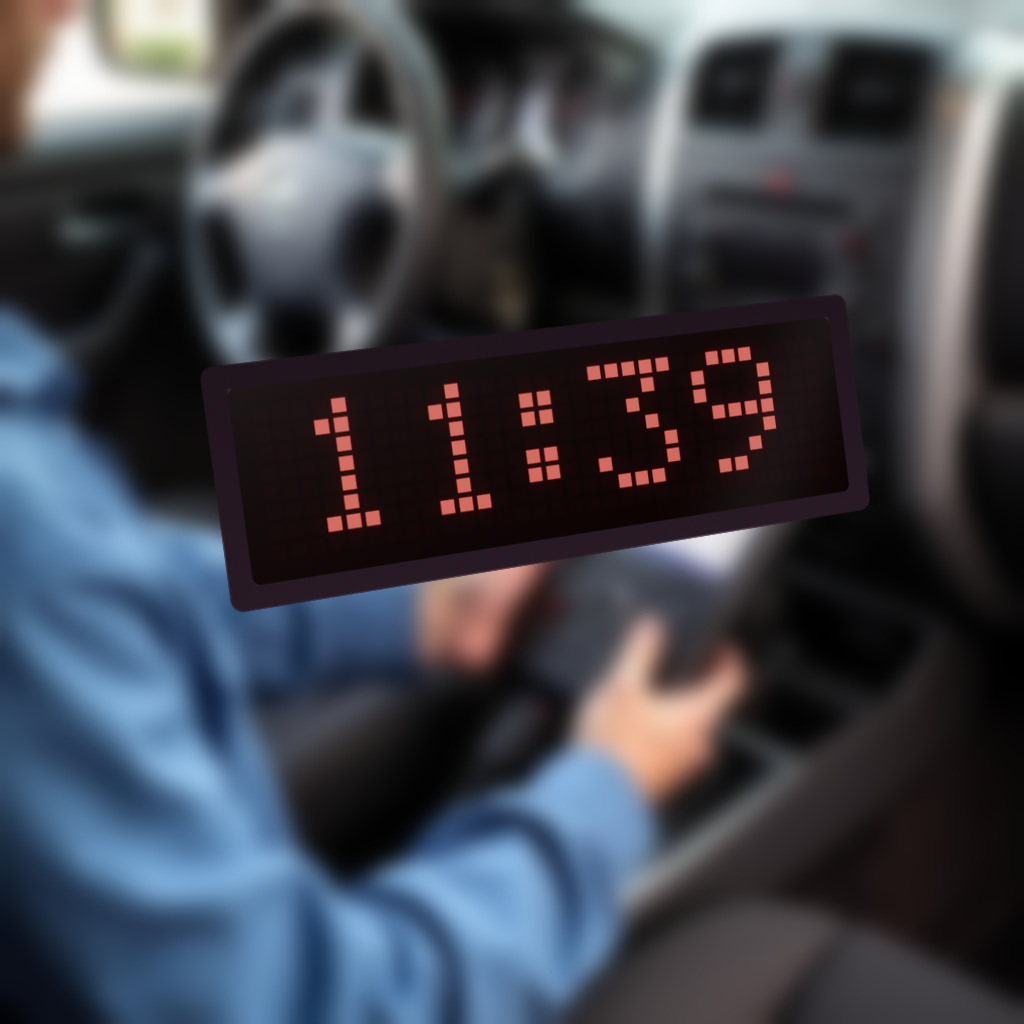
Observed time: 11:39
